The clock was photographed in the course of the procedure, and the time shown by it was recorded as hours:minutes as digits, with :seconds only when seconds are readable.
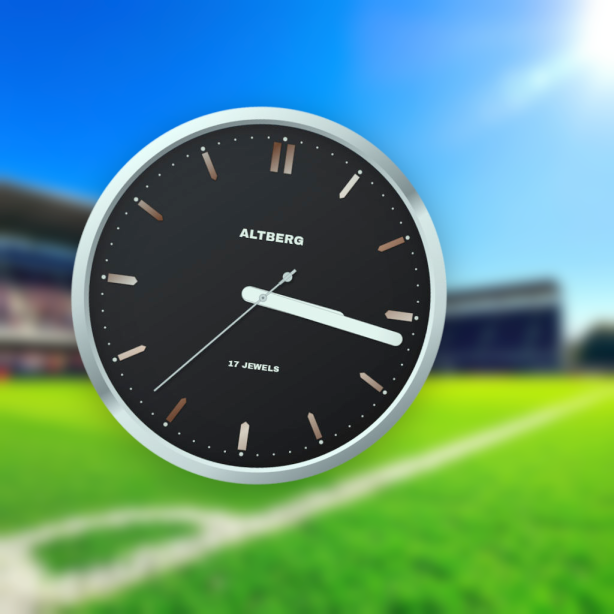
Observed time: 3:16:37
